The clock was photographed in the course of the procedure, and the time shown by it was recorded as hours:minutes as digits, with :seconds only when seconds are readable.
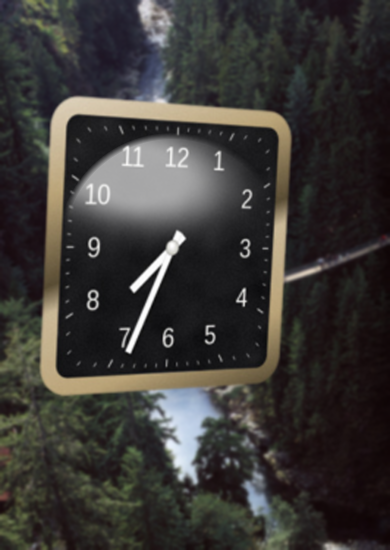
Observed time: 7:34
